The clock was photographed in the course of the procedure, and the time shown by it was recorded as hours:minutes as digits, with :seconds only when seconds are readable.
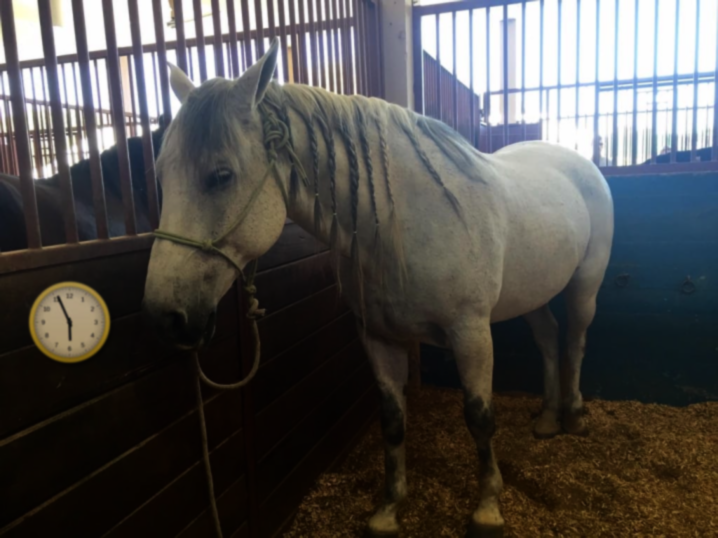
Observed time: 5:56
